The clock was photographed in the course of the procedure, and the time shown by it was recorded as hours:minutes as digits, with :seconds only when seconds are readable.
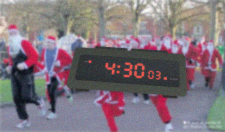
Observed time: 4:30:03
